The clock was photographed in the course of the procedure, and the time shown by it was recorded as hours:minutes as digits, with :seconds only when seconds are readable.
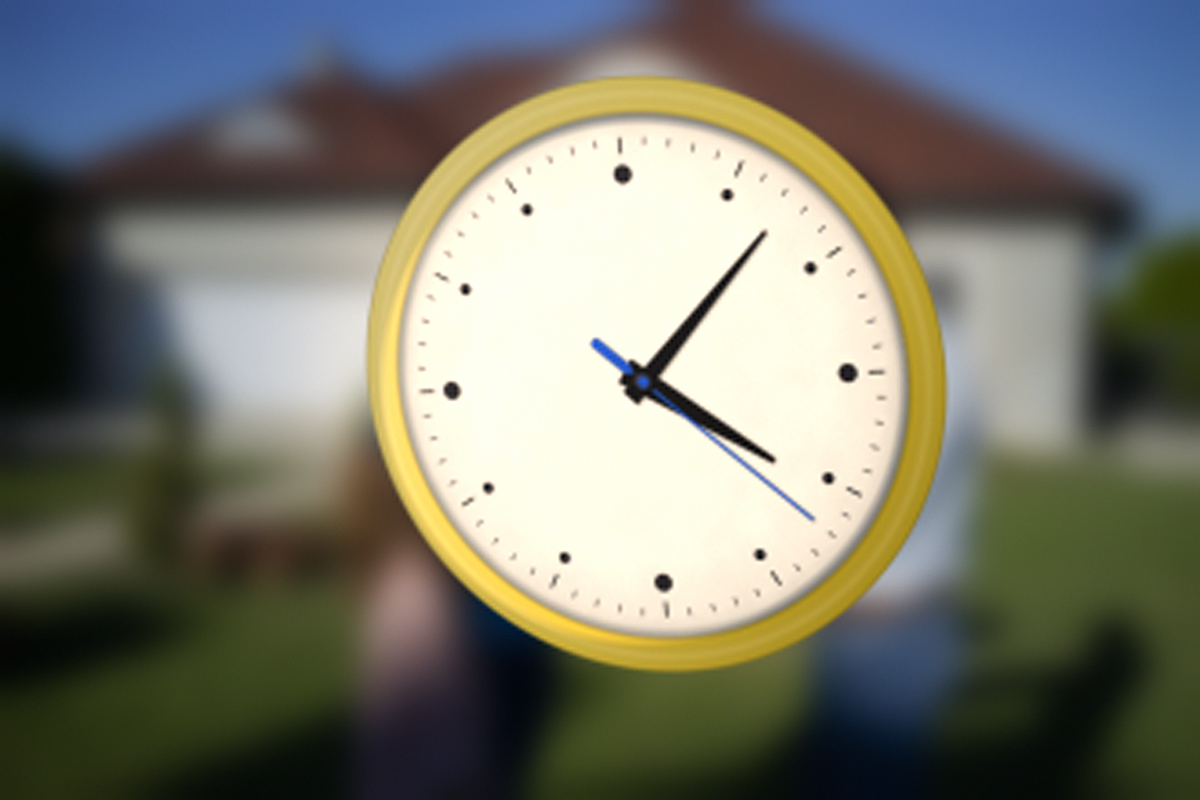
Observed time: 4:07:22
